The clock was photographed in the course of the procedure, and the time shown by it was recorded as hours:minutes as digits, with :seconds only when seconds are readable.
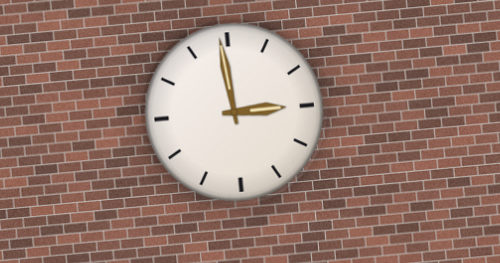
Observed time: 2:59
